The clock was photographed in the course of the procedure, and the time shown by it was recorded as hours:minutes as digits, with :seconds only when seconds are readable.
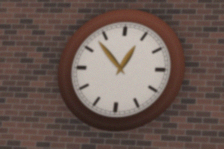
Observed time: 12:53
